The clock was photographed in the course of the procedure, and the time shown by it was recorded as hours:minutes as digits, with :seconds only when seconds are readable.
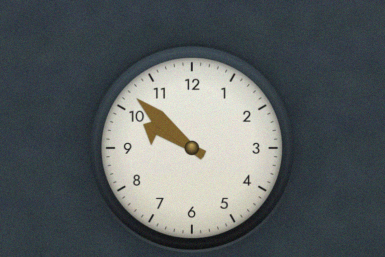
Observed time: 9:52
